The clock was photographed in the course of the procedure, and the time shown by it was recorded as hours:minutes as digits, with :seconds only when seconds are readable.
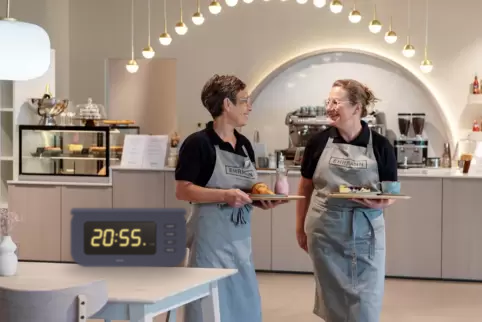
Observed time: 20:55
